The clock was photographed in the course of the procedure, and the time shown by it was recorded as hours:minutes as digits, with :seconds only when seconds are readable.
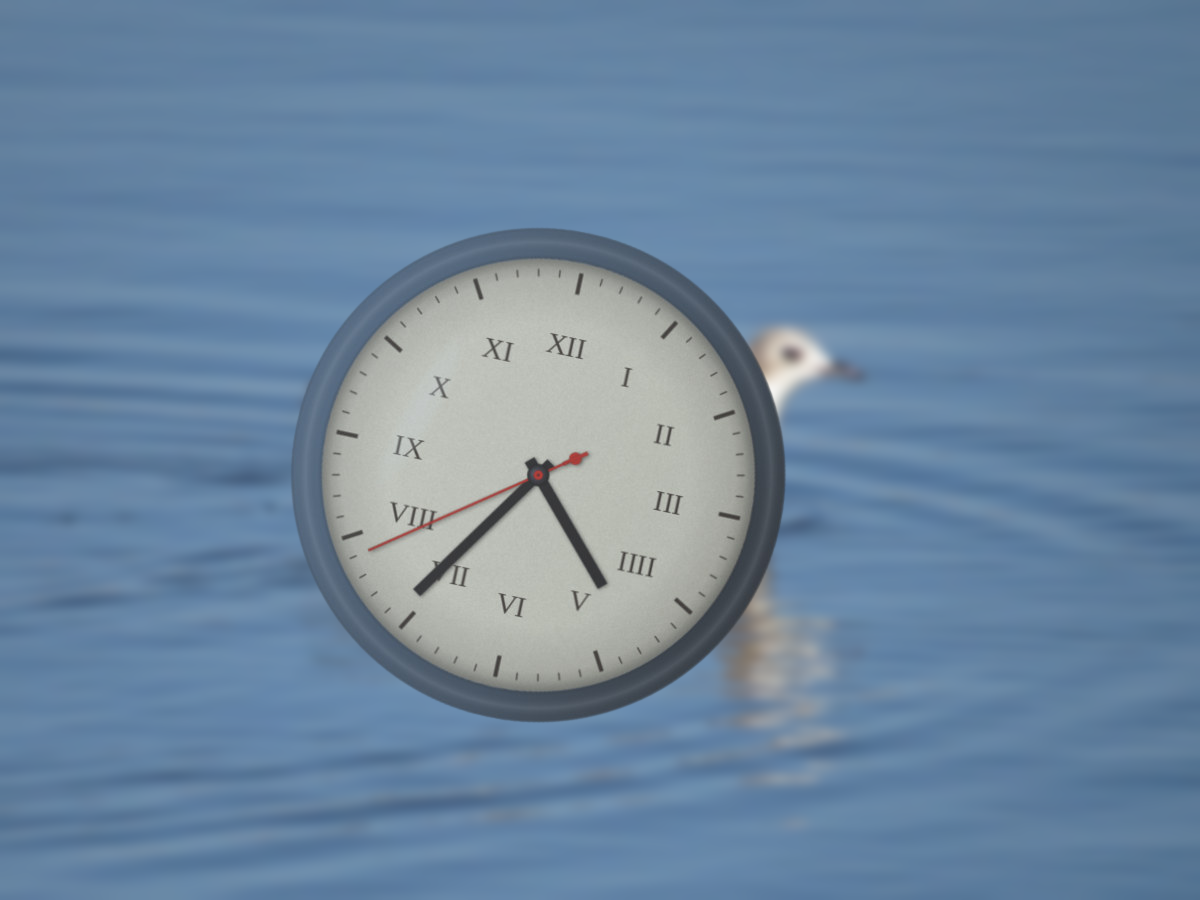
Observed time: 4:35:39
